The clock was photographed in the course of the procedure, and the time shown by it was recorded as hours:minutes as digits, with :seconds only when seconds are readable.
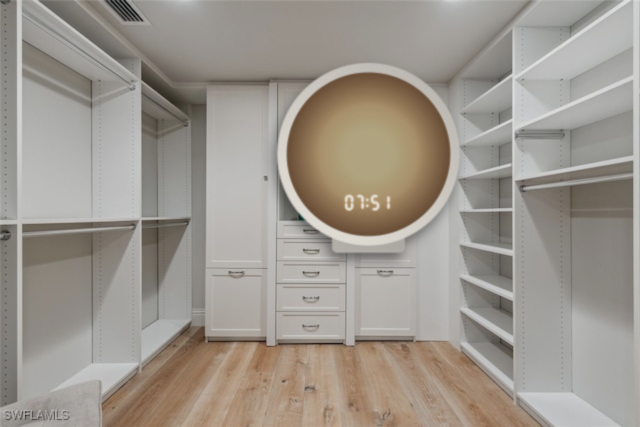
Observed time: 7:51
